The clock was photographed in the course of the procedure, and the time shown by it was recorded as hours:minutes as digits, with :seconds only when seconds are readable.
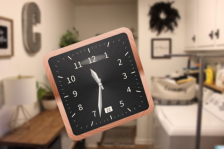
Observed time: 11:33
